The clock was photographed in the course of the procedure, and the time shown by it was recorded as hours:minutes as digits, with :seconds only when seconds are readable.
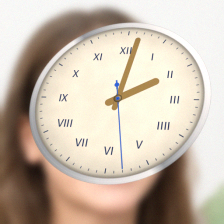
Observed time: 2:01:28
